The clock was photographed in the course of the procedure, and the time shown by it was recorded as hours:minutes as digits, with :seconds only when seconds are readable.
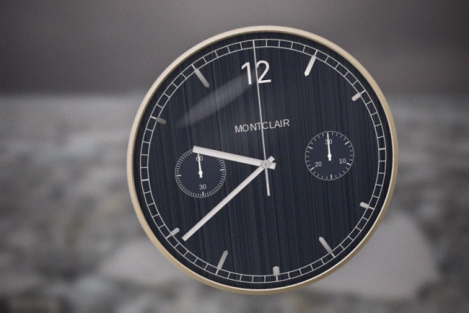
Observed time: 9:39
